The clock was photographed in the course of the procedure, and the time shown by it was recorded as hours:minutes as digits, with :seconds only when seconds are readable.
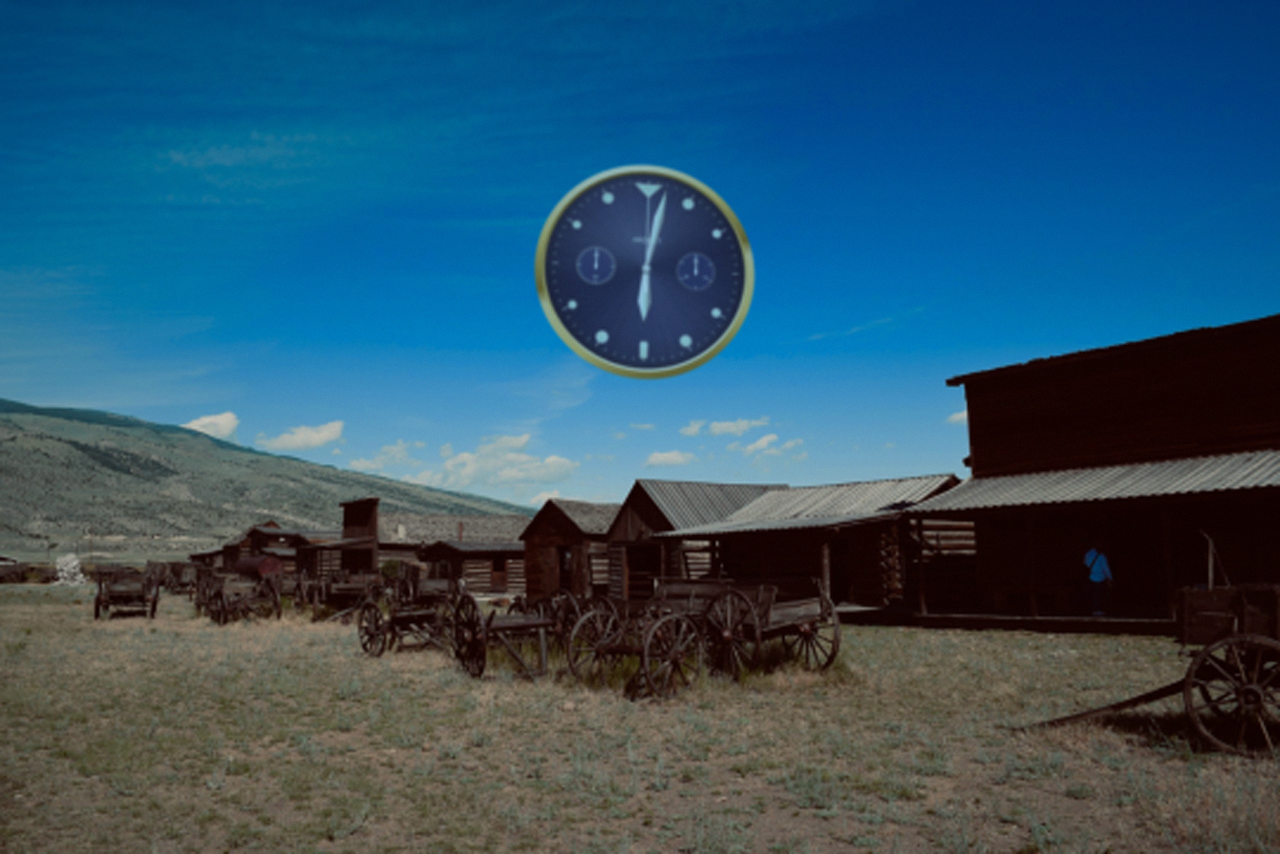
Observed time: 6:02
